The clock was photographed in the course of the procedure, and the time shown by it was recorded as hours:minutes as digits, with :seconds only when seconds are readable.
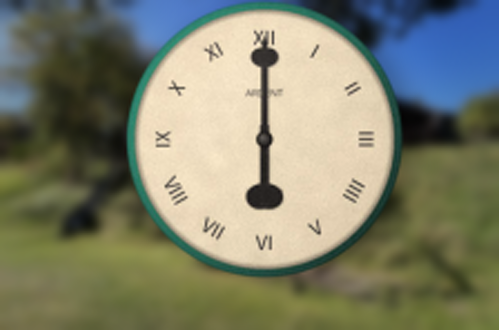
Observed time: 6:00
